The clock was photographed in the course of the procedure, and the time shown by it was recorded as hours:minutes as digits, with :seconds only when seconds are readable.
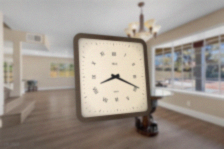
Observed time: 8:19
